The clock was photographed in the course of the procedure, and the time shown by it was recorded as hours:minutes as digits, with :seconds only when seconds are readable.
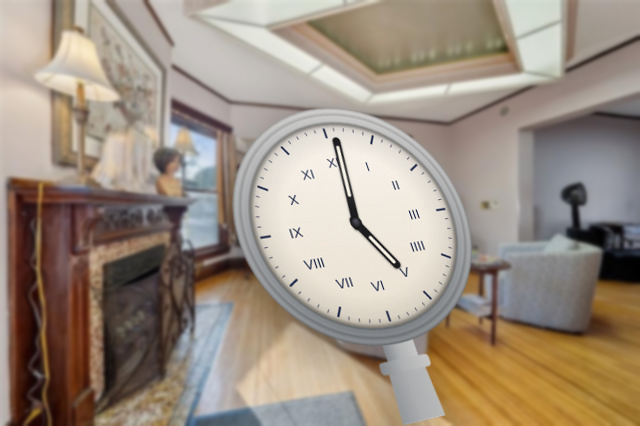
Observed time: 5:01
